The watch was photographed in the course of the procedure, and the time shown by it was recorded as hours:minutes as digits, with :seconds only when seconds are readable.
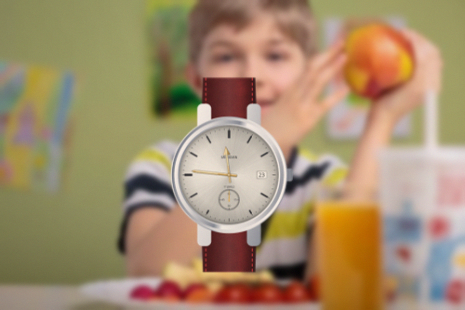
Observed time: 11:46
